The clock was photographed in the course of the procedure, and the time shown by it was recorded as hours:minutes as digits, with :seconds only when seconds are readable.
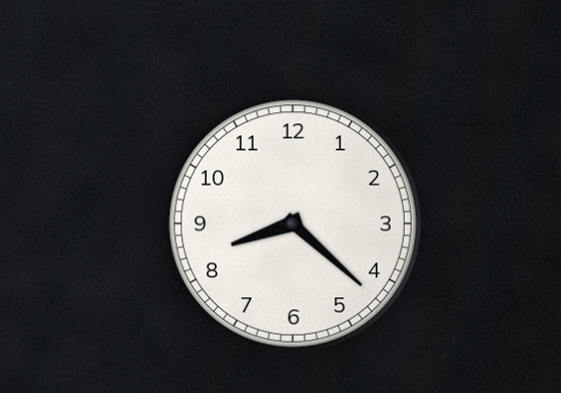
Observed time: 8:22
